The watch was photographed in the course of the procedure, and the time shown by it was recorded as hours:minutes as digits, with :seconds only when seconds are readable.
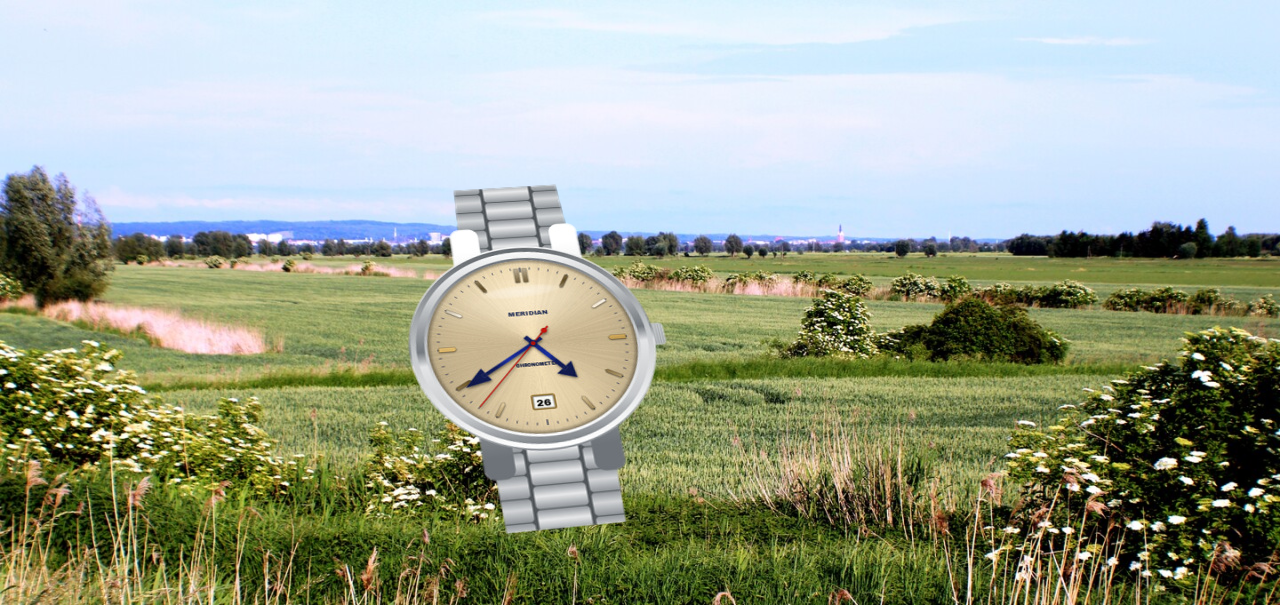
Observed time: 4:39:37
